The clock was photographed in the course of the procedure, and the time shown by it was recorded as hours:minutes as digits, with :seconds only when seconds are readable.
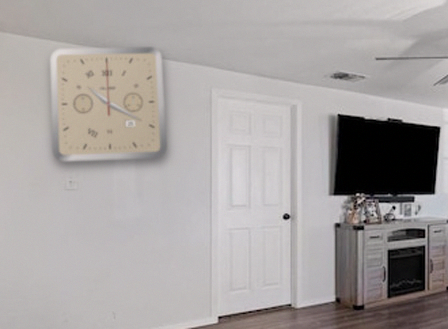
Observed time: 10:20
